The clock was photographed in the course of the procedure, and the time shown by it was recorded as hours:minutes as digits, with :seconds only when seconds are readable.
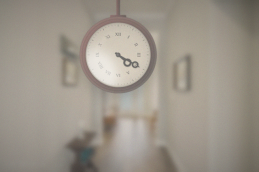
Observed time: 4:20
